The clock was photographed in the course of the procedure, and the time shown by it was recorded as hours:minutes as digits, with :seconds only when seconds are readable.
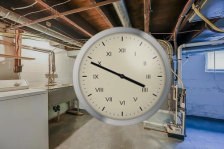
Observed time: 3:49
